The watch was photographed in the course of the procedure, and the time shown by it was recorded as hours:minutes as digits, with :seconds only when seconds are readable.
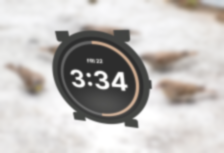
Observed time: 3:34
